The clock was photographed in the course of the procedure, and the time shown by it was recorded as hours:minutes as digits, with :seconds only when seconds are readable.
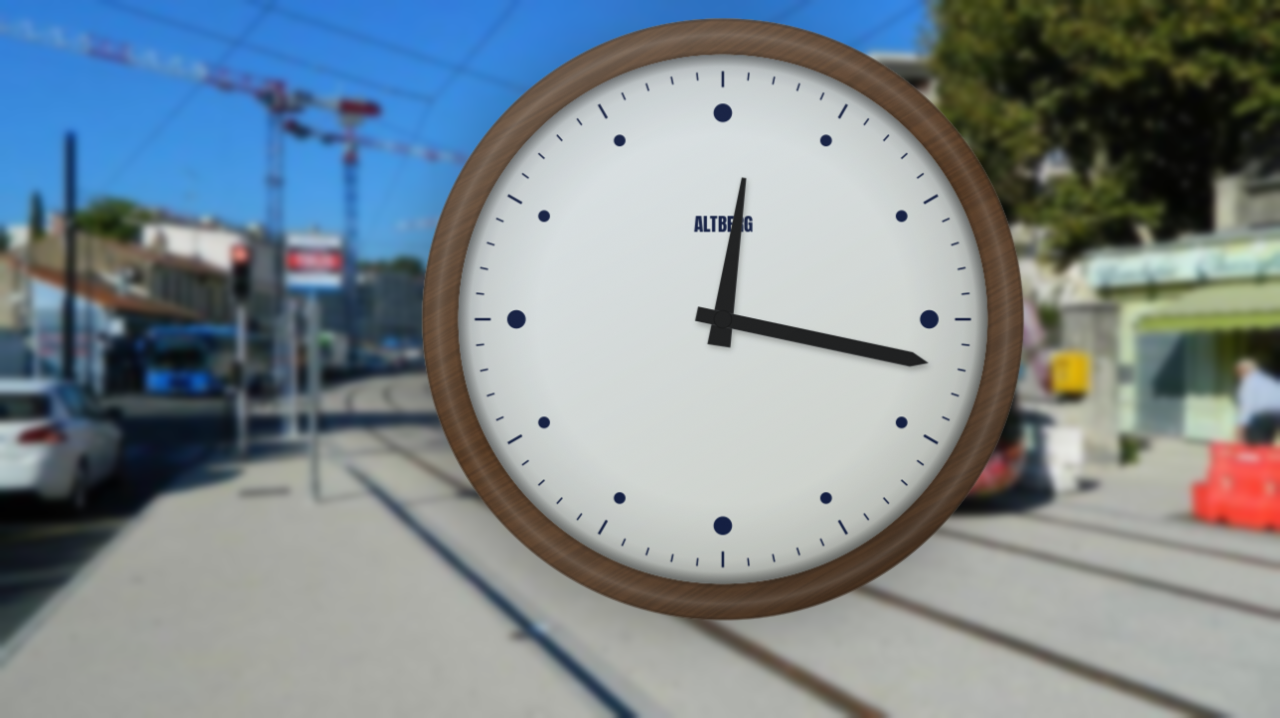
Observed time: 12:17
